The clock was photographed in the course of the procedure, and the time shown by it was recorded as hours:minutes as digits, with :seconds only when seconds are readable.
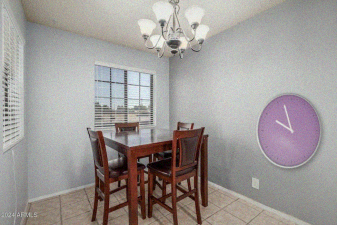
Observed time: 9:57
